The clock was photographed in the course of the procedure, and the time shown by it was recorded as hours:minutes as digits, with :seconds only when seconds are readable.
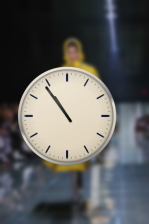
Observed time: 10:54
